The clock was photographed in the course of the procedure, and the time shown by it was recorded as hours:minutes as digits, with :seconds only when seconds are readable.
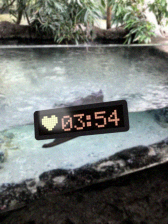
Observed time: 3:54
